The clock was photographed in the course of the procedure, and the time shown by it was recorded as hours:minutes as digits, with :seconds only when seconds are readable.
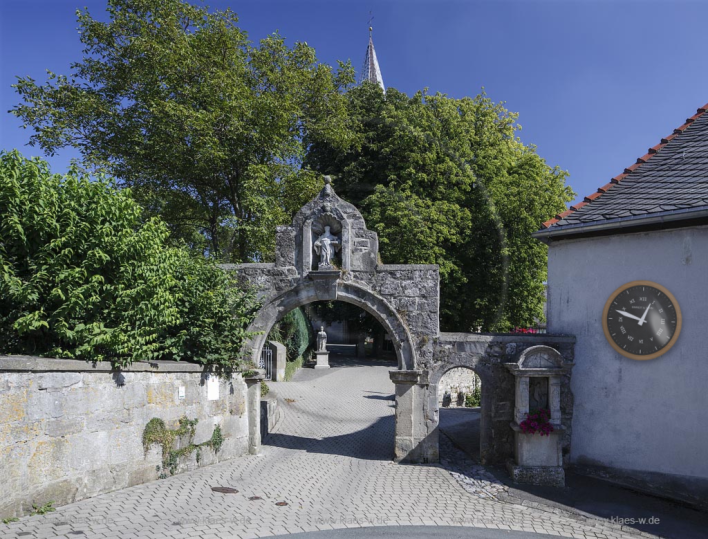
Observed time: 12:48
